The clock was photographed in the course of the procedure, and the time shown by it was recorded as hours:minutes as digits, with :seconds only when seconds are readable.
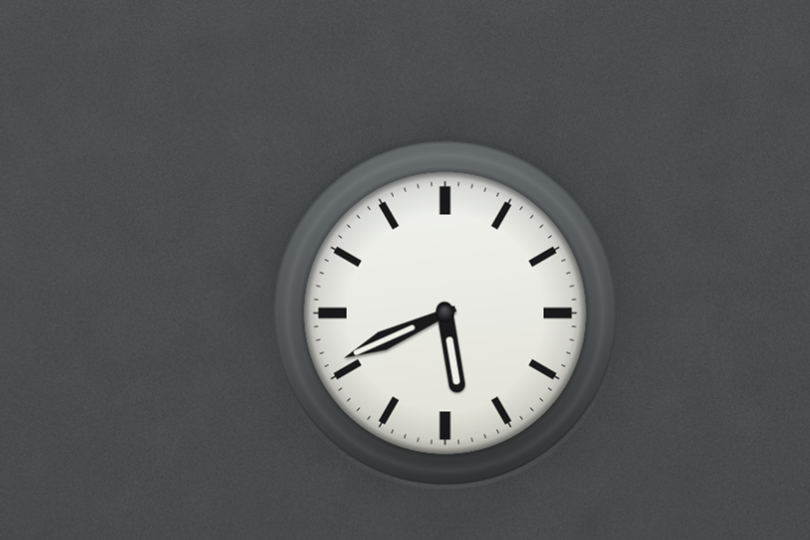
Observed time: 5:41
